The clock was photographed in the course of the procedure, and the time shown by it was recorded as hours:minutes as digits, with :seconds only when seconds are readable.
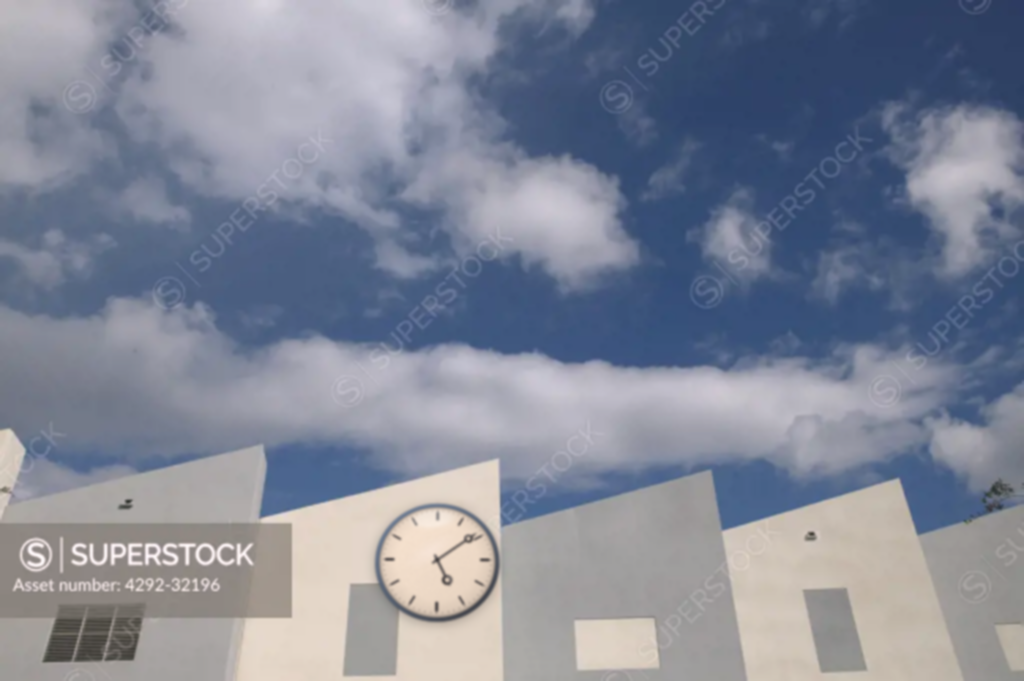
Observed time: 5:09
